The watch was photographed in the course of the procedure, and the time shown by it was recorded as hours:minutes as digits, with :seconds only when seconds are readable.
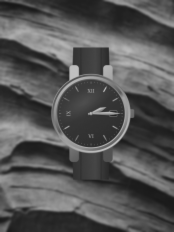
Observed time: 2:15
